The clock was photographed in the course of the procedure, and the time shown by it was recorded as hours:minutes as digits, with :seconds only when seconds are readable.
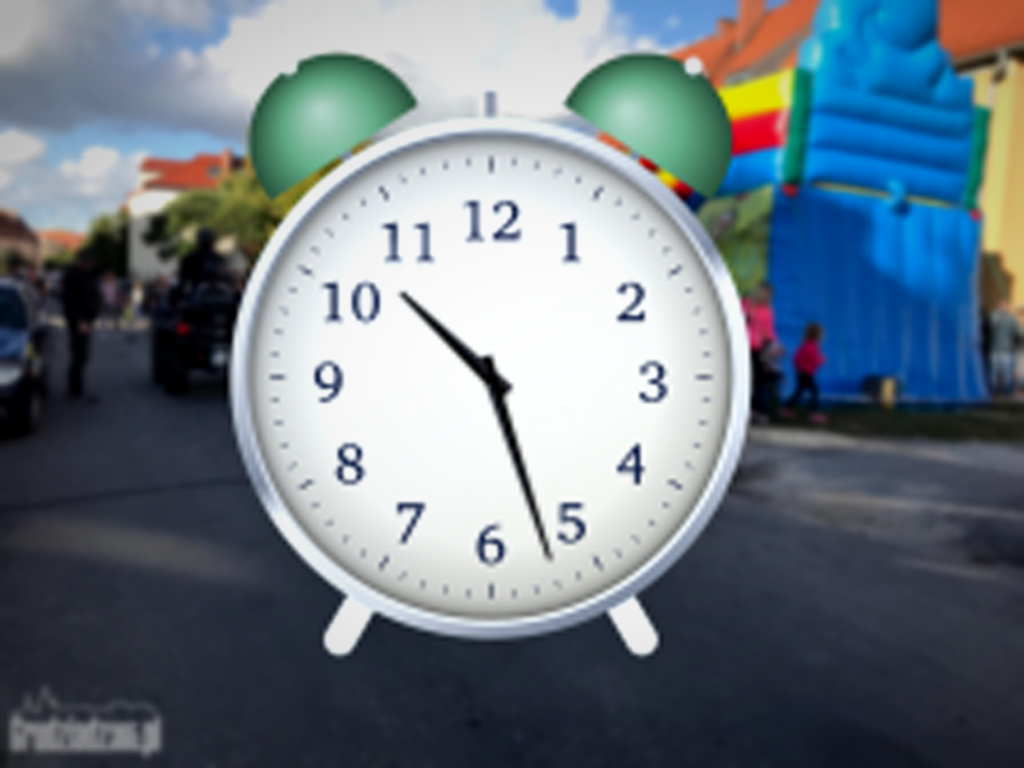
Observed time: 10:27
